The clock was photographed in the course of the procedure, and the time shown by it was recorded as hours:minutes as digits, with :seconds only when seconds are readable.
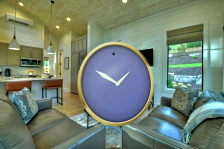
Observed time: 1:51
